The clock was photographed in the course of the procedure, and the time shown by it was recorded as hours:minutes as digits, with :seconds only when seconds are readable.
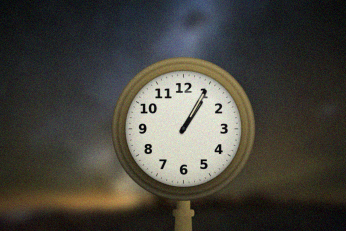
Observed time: 1:05
